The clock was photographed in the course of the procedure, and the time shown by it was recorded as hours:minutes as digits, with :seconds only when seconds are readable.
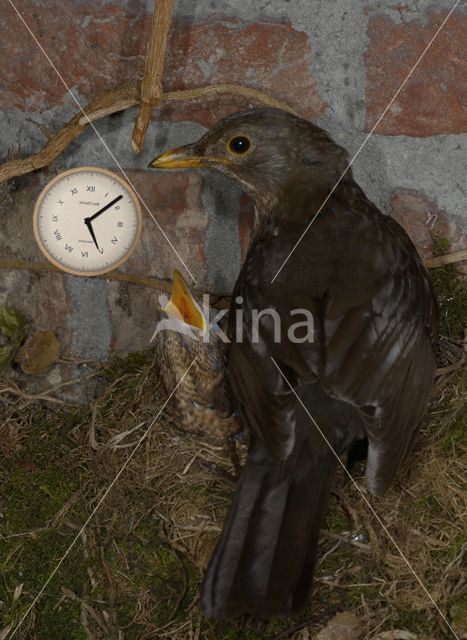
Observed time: 5:08
